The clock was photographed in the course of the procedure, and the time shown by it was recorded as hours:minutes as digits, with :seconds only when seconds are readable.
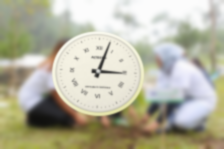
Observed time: 3:03
